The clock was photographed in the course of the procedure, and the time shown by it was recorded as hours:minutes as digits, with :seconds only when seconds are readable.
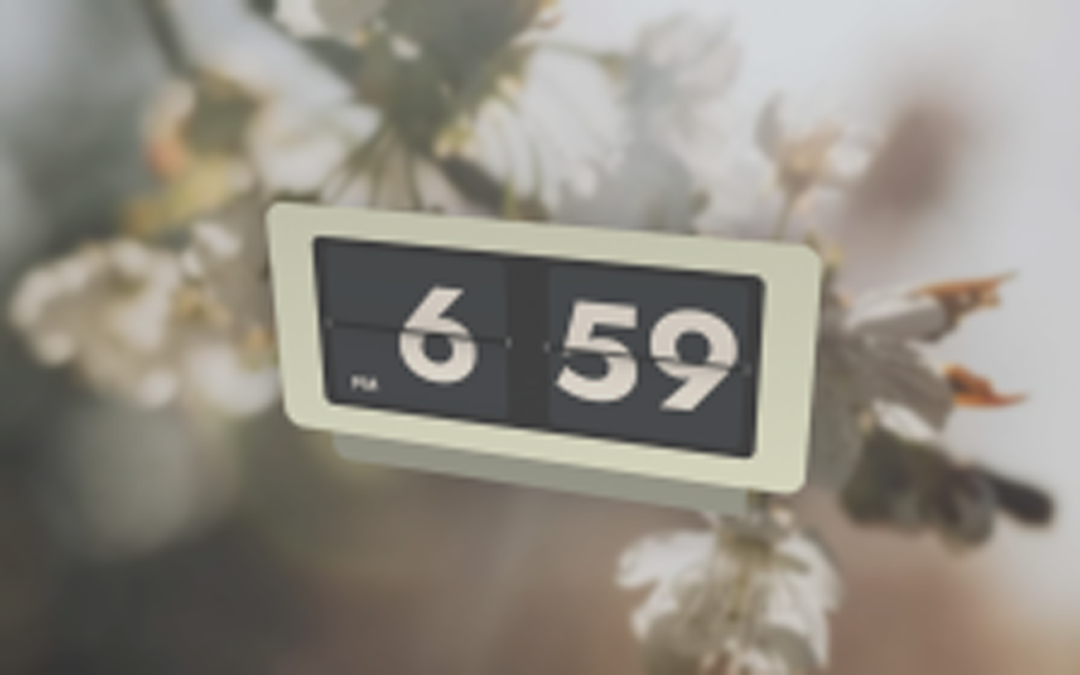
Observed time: 6:59
